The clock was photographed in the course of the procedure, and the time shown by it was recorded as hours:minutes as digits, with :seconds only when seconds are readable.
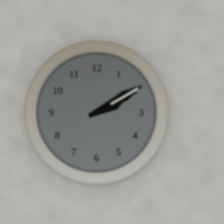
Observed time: 2:10
